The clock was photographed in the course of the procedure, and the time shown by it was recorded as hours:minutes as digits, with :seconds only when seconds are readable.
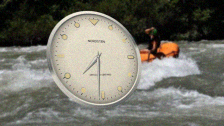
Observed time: 7:31
